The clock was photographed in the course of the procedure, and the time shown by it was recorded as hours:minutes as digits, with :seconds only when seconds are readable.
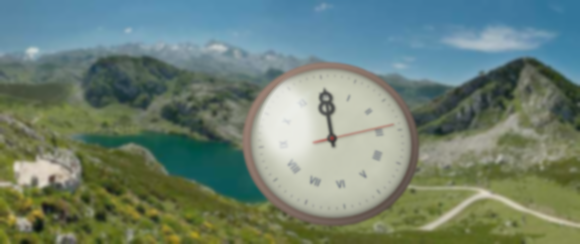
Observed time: 12:00:14
